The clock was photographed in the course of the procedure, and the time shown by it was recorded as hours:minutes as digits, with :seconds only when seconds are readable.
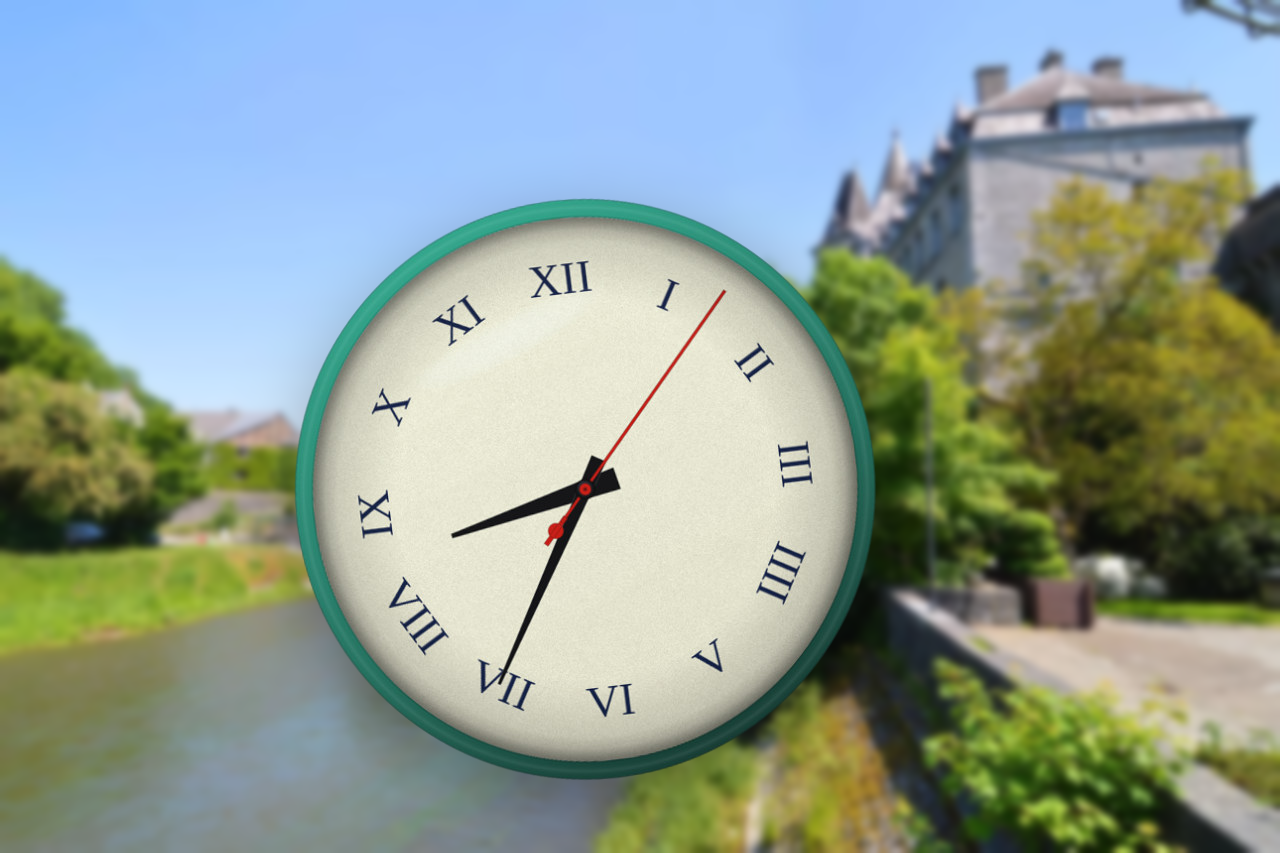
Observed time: 8:35:07
